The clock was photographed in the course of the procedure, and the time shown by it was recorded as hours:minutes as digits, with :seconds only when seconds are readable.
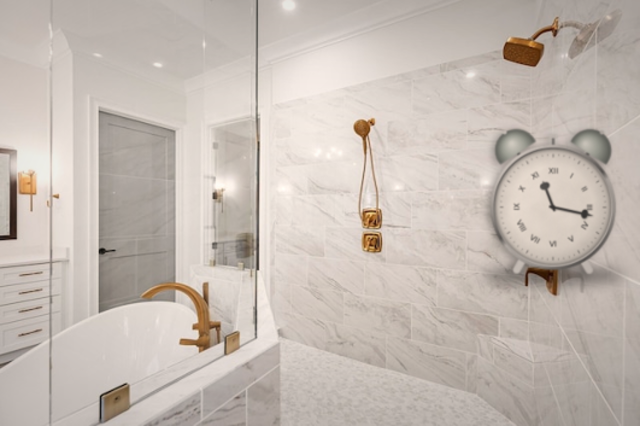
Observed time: 11:17
